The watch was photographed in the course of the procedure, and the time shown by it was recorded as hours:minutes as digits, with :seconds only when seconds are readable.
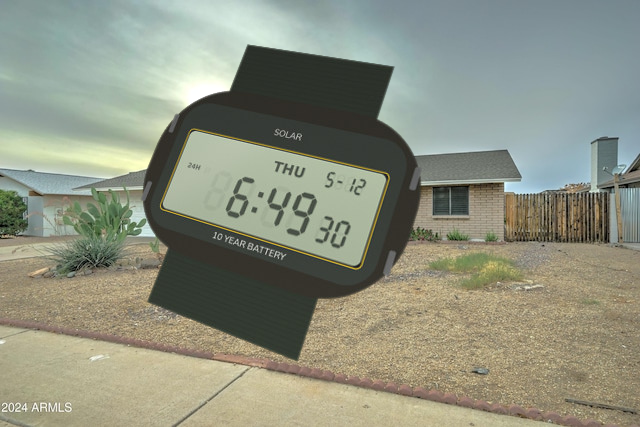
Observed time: 6:49:30
